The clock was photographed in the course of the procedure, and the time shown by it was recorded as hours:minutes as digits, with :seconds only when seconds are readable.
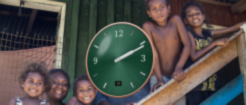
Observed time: 2:11
